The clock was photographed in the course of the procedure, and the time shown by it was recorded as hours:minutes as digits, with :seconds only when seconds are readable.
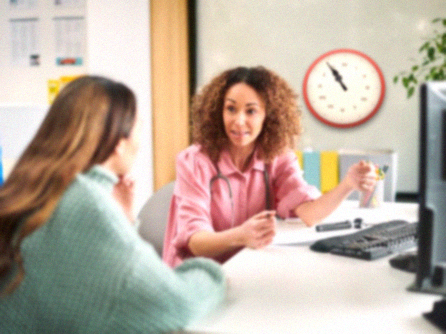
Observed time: 10:54
